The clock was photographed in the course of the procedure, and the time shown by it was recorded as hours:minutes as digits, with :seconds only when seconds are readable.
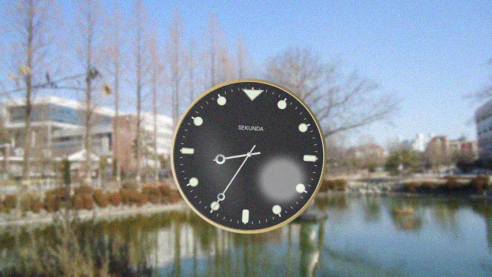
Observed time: 8:35
